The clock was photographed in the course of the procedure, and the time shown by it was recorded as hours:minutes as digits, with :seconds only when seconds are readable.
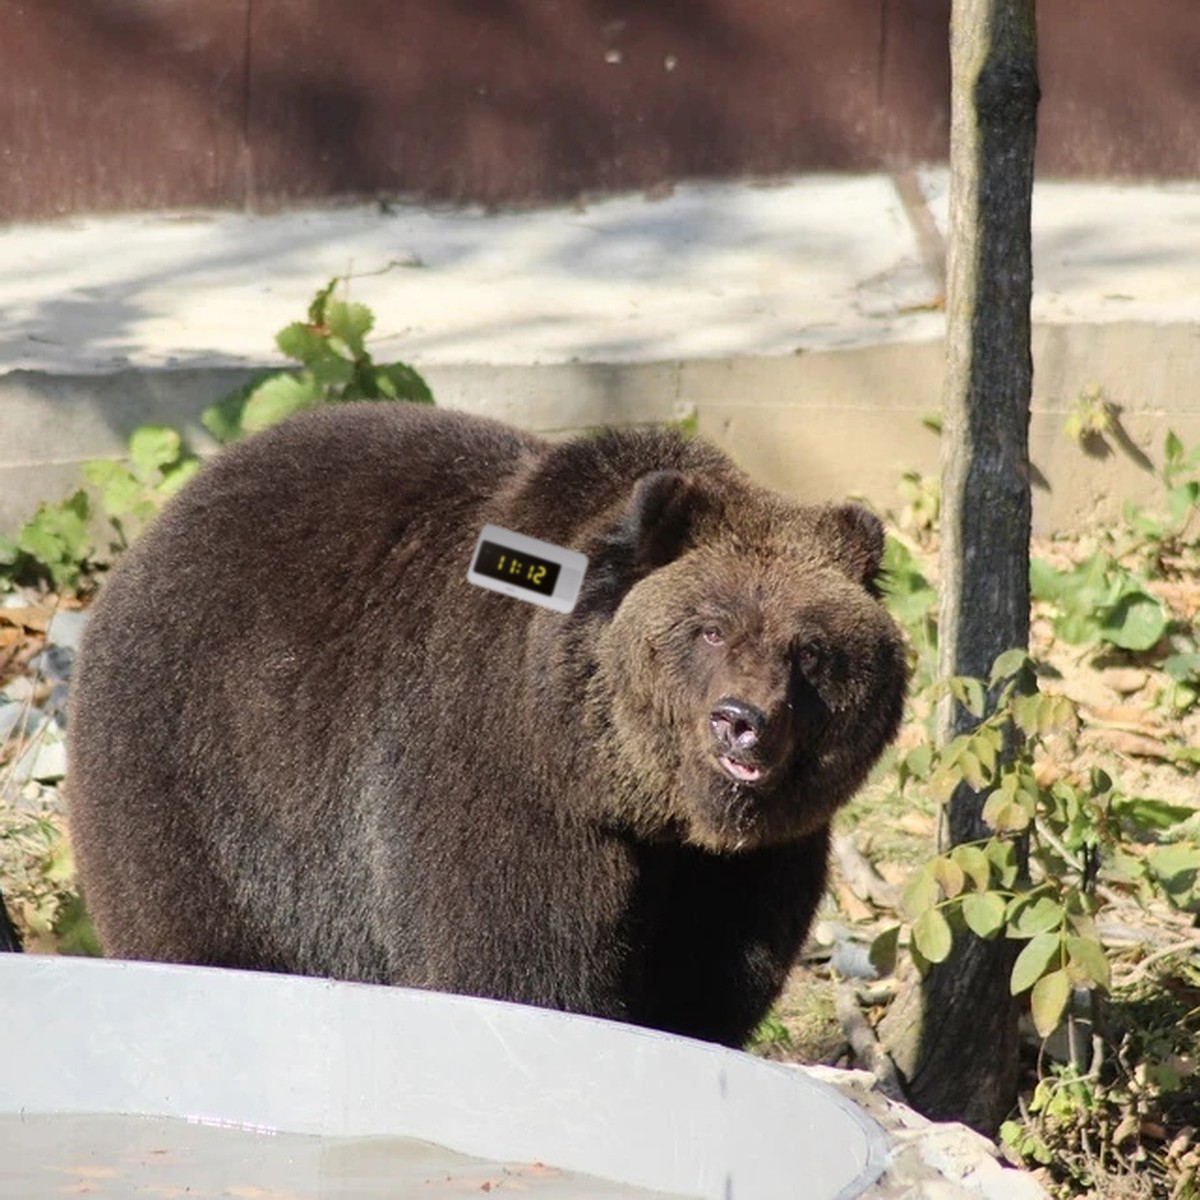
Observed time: 11:12
